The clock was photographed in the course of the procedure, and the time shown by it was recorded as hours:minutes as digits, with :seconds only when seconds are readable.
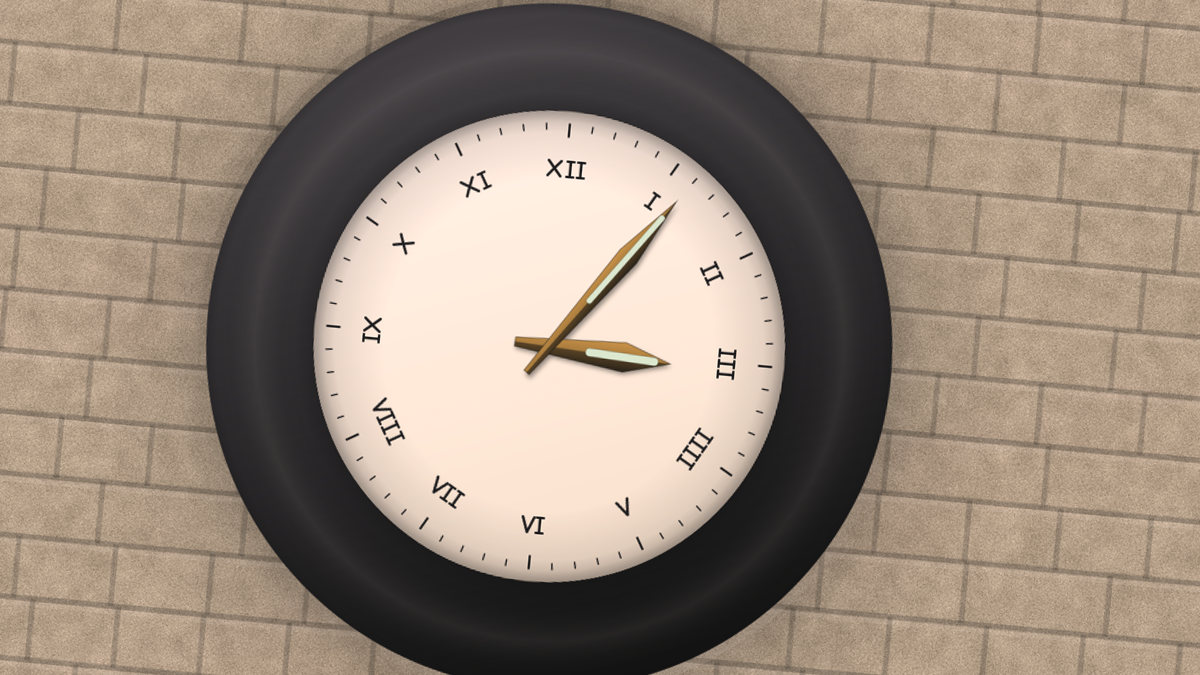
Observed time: 3:06
